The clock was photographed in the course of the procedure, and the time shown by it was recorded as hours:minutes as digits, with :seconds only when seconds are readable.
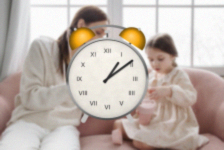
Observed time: 1:09
